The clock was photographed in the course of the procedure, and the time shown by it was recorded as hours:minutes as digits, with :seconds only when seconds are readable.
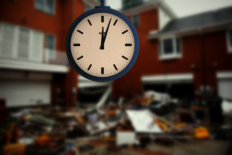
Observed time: 12:03
